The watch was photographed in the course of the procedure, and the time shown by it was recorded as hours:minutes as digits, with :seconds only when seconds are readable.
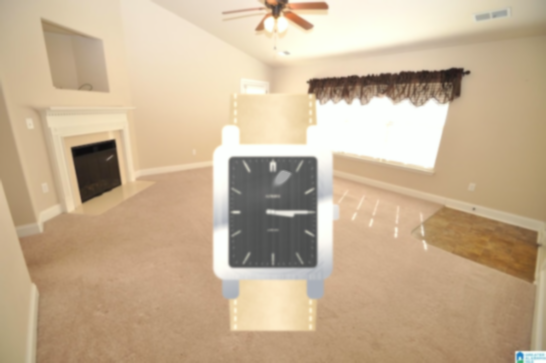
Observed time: 3:15
